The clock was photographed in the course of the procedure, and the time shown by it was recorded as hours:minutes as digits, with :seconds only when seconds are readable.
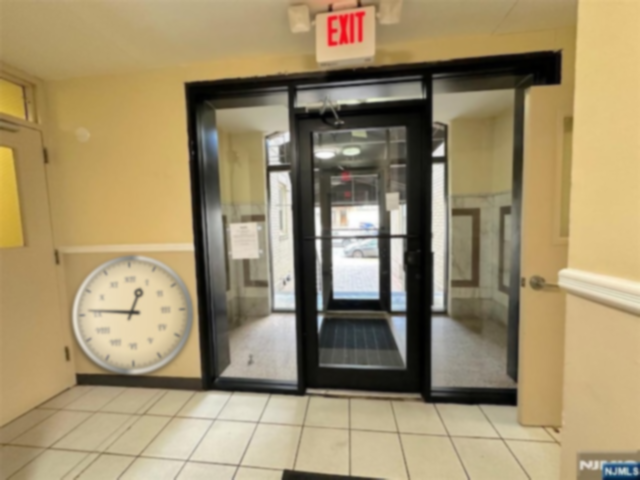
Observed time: 12:46
